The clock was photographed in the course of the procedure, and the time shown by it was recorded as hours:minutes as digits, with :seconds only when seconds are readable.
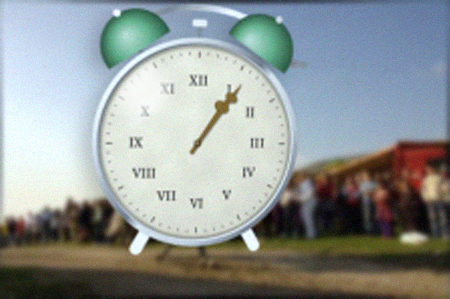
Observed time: 1:06
